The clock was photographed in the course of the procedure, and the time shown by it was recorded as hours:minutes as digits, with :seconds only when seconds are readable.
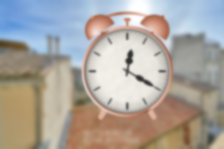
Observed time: 12:20
